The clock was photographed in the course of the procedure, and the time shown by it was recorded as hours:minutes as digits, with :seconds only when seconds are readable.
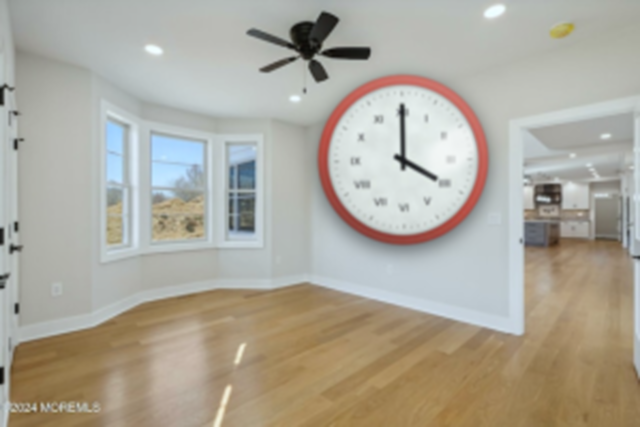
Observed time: 4:00
